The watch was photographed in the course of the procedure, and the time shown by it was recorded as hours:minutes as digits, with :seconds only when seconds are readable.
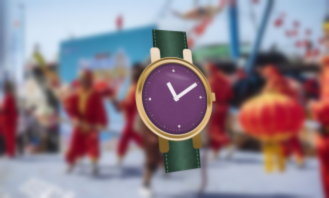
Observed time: 11:10
